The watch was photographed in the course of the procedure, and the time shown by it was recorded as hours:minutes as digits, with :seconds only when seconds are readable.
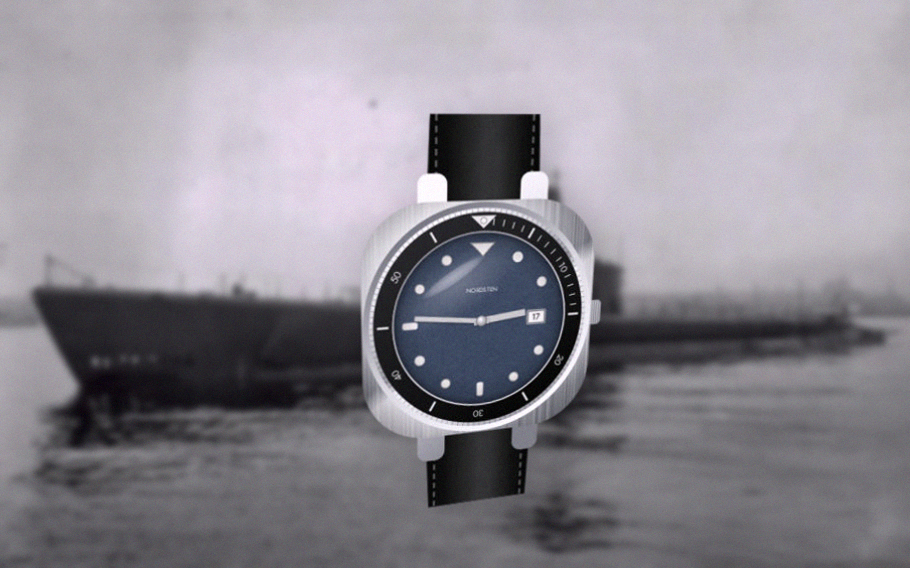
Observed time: 2:46
